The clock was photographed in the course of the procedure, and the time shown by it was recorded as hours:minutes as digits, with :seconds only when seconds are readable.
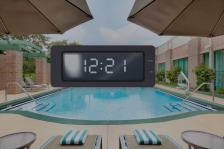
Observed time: 12:21
